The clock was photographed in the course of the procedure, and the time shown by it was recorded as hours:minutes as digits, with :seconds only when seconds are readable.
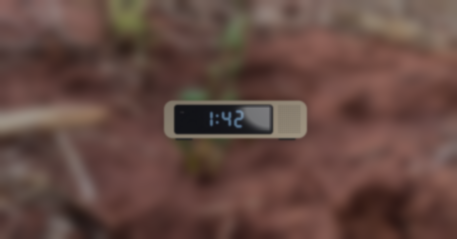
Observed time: 1:42
